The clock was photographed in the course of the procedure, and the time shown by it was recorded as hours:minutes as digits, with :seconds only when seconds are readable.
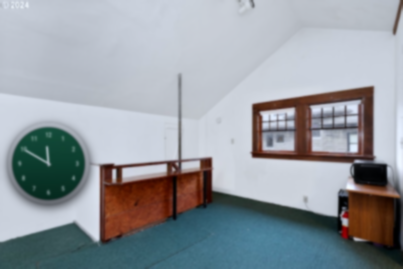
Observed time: 11:50
